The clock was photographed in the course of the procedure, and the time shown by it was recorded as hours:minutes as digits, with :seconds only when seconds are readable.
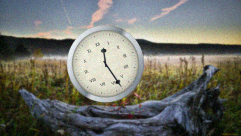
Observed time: 12:28
